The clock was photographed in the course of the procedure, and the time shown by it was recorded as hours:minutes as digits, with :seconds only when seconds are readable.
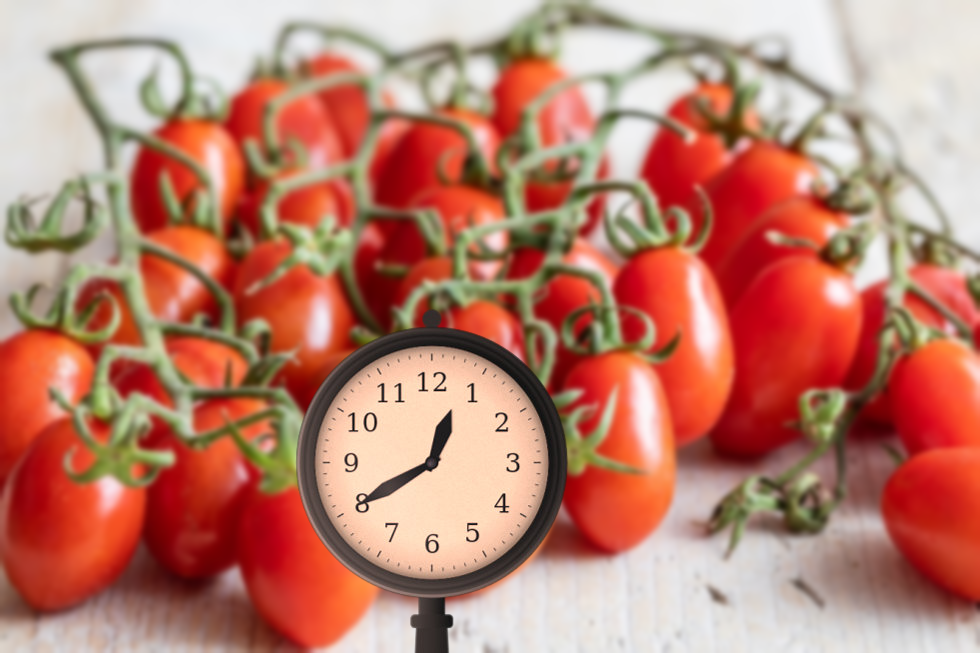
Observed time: 12:40
